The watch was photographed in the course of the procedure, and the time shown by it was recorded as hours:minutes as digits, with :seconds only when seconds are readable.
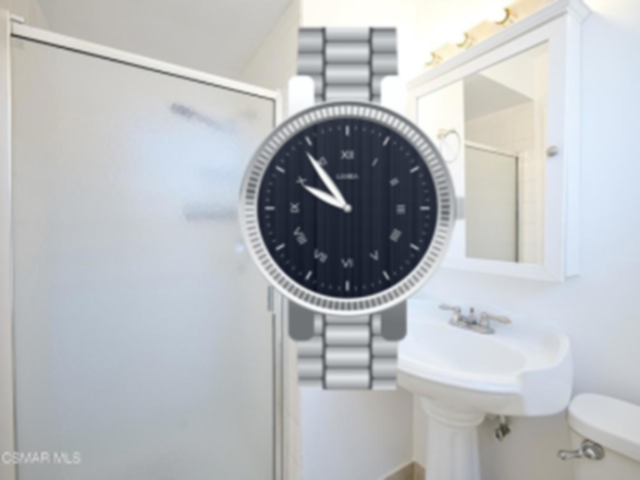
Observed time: 9:54
